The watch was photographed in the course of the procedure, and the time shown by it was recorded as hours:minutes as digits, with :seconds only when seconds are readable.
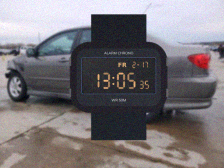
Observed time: 13:05:35
